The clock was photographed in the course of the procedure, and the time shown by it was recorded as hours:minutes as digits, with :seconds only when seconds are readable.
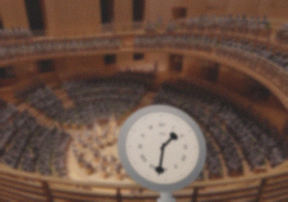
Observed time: 1:32
